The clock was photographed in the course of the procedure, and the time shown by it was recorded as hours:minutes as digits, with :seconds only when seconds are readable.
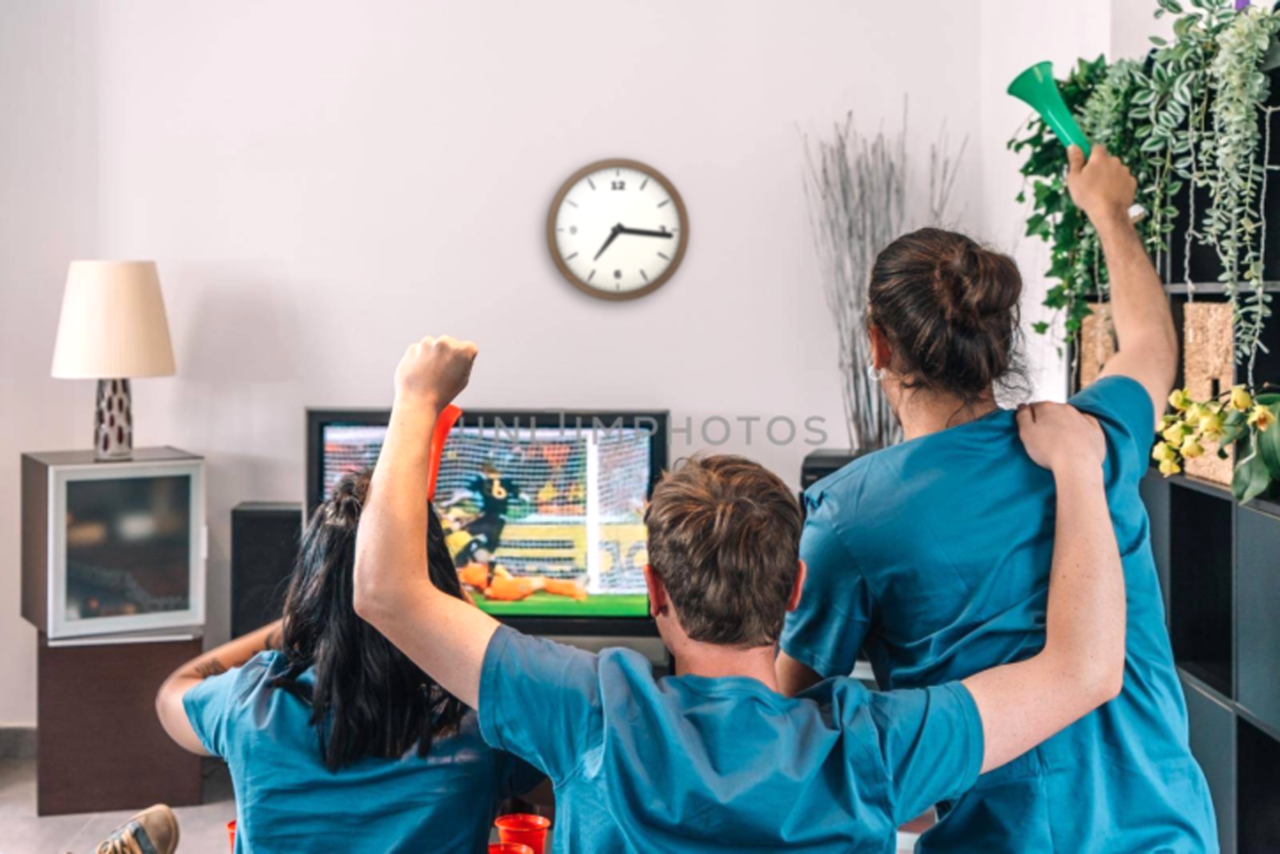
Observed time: 7:16
